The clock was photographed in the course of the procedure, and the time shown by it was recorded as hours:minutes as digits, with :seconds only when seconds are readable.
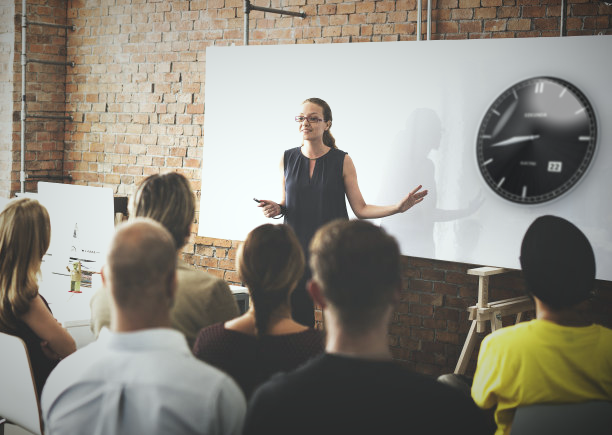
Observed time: 8:43
